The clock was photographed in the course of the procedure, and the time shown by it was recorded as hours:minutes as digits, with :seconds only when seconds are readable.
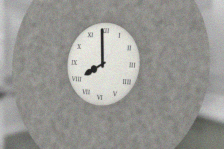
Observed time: 7:59
